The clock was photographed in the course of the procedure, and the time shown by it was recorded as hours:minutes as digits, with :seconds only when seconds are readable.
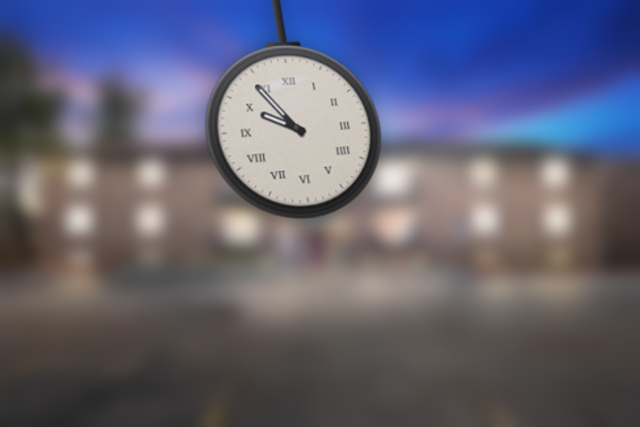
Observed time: 9:54
